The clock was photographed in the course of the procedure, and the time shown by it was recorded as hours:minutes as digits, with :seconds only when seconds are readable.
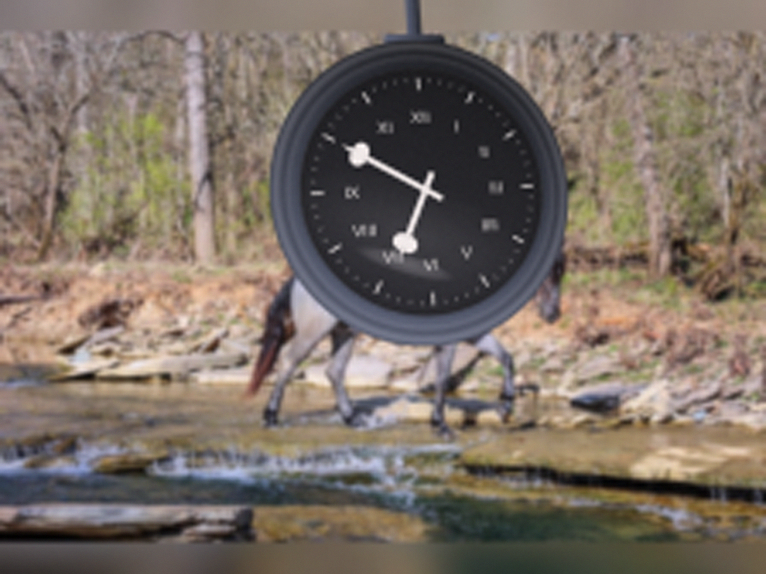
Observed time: 6:50
